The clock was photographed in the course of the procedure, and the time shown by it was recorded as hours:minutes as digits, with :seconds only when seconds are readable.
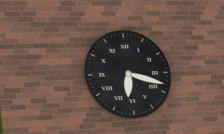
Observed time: 6:18
